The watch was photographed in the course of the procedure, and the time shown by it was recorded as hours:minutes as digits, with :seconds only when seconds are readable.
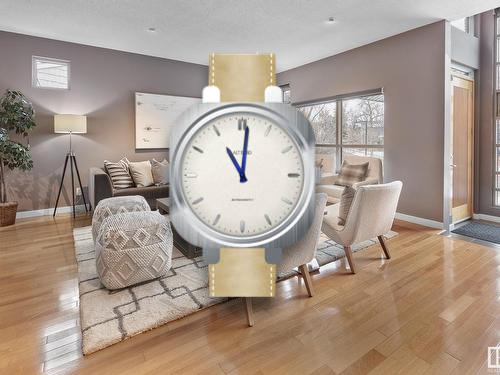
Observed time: 11:01
